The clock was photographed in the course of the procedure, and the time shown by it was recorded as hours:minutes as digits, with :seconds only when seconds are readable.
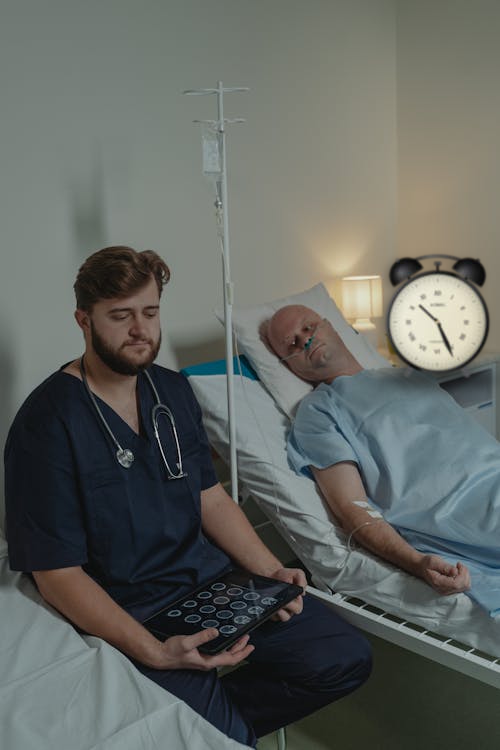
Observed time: 10:26
